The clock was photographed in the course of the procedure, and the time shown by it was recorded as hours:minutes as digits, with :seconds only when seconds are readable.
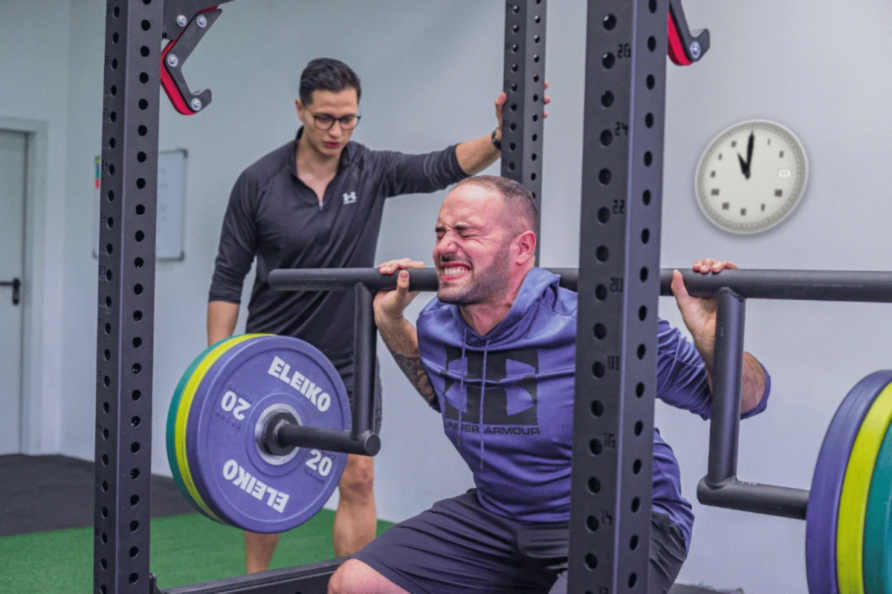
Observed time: 11:00
